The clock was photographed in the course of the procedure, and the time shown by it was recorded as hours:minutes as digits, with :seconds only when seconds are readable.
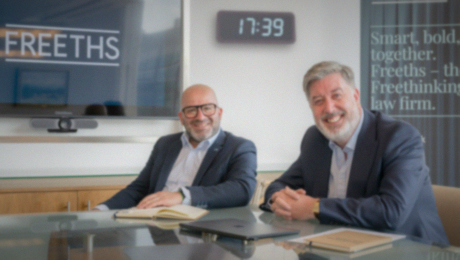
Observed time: 17:39
